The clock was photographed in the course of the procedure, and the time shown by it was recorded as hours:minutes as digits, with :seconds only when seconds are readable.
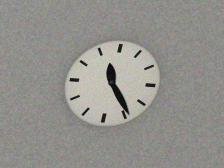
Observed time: 11:24
